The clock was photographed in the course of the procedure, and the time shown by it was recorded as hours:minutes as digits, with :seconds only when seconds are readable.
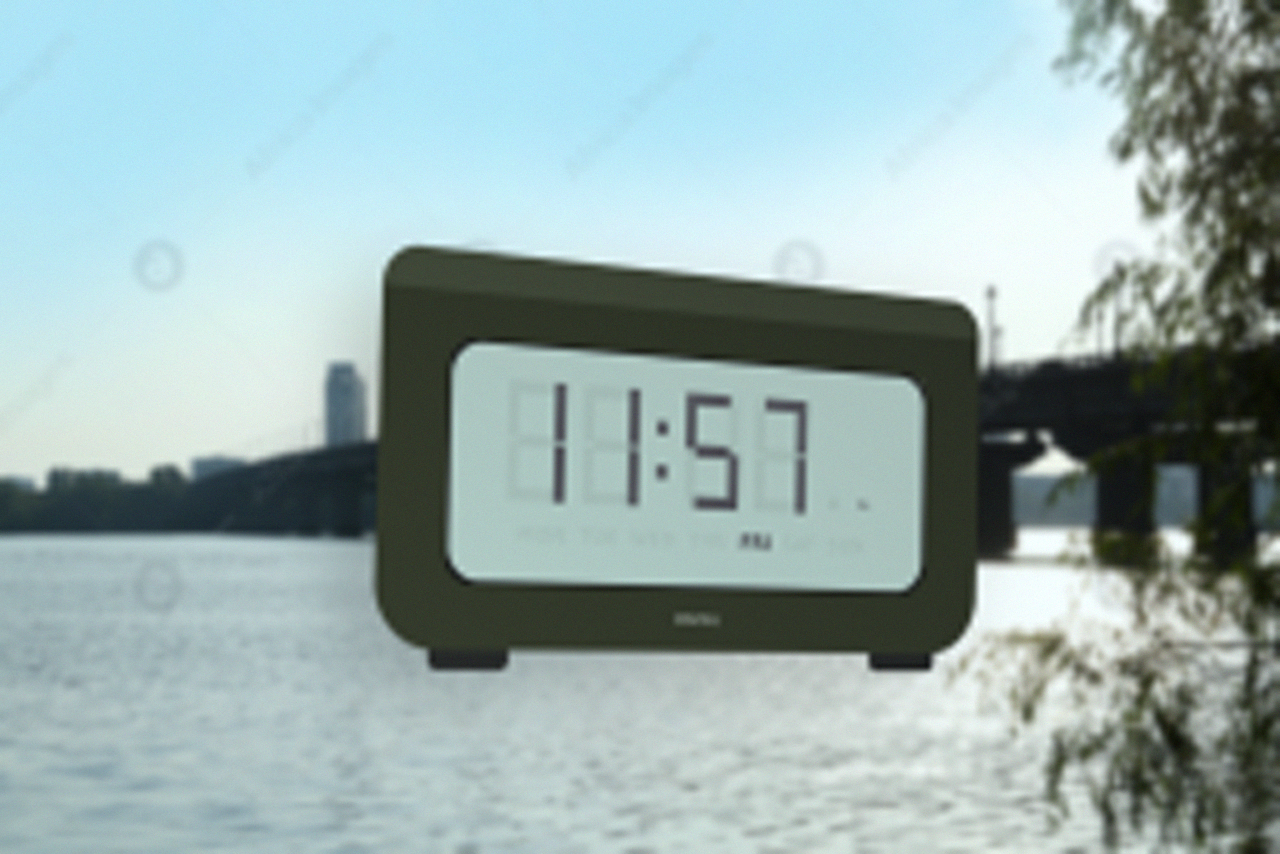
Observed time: 11:57
